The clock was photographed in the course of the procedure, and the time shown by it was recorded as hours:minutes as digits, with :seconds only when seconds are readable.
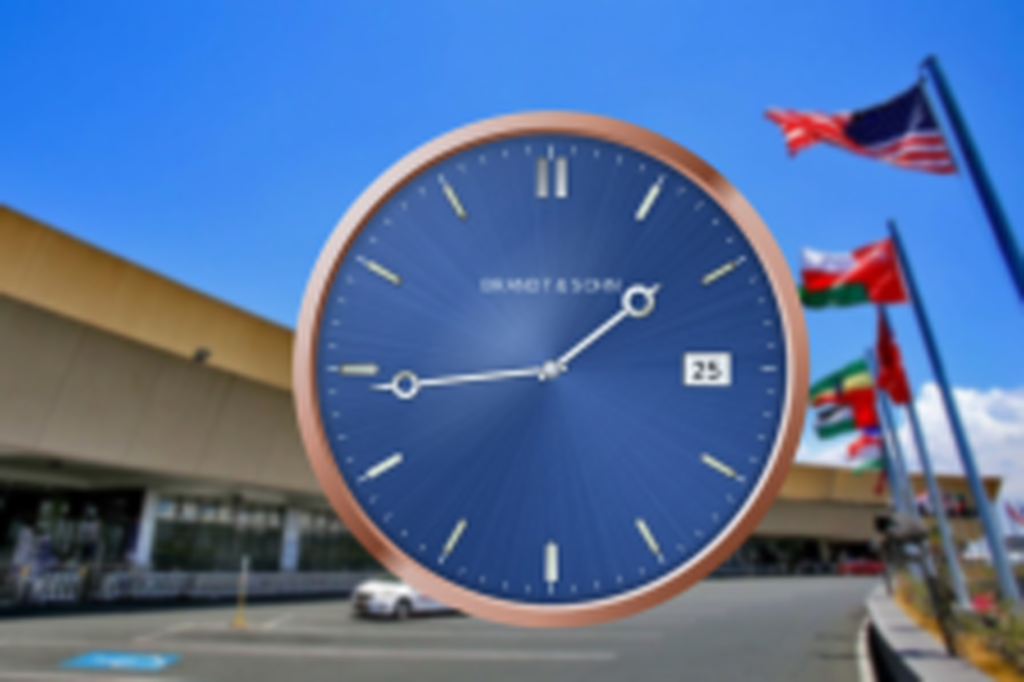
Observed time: 1:44
